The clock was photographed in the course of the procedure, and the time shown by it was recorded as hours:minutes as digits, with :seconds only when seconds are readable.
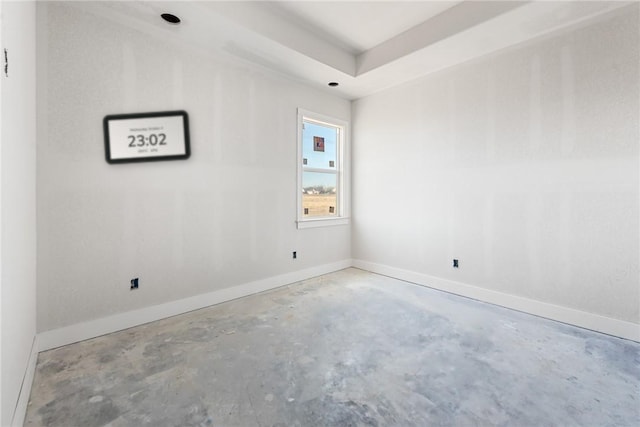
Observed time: 23:02
